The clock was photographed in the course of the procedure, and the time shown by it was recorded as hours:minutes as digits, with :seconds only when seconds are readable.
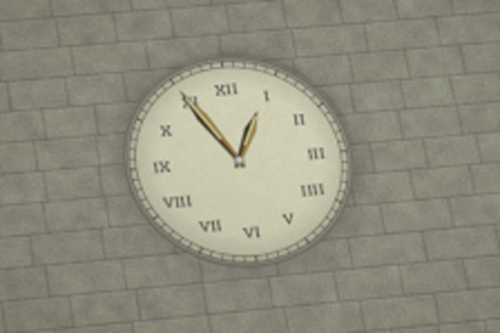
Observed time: 12:55
